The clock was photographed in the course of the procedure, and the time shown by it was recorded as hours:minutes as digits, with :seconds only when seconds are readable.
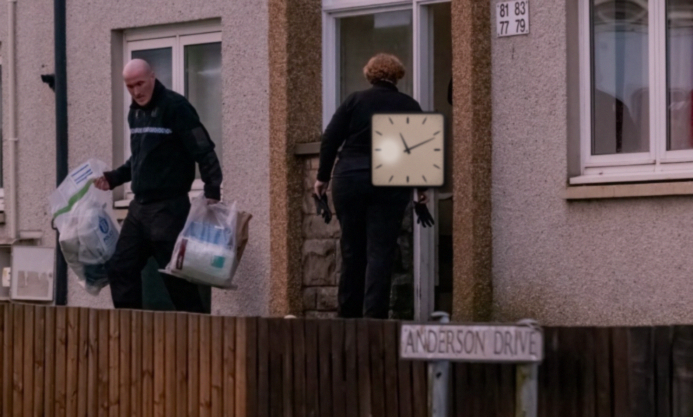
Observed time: 11:11
